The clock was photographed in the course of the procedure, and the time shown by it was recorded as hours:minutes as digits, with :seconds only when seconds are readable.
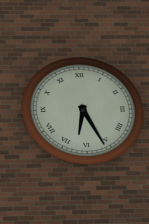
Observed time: 6:26
